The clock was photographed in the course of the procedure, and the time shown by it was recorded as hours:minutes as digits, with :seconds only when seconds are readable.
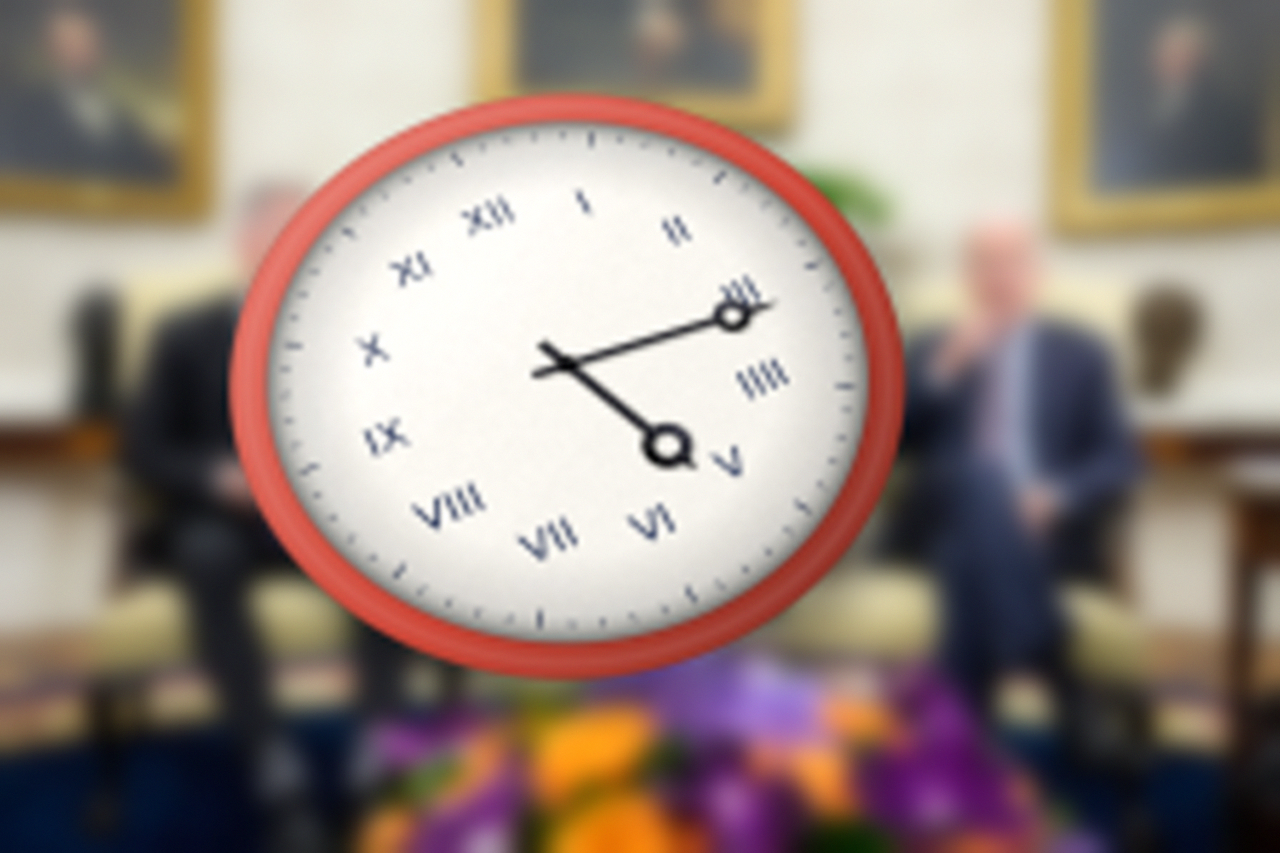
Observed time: 5:16
